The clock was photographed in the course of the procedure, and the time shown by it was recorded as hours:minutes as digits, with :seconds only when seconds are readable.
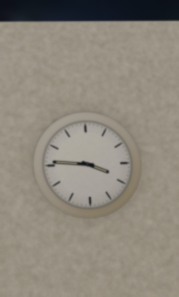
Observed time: 3:46
